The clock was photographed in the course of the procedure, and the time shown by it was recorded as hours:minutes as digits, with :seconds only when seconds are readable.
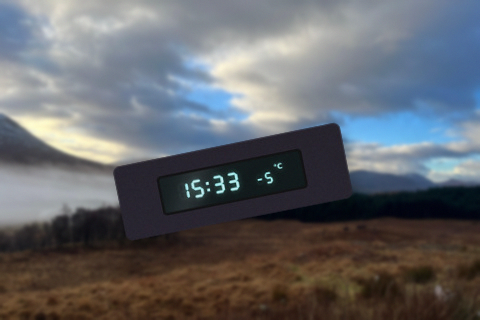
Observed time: 15:33
